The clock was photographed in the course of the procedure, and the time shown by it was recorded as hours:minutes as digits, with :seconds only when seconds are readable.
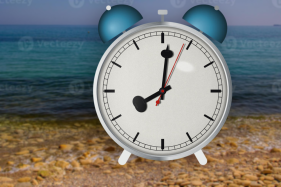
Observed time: 8:01:04
